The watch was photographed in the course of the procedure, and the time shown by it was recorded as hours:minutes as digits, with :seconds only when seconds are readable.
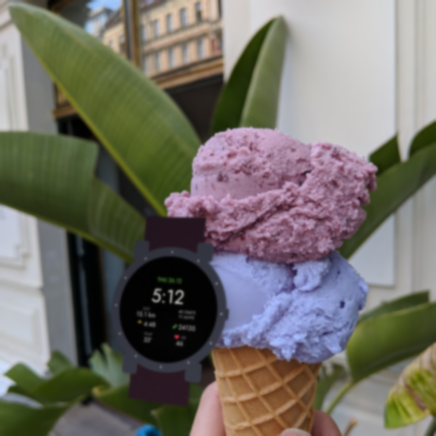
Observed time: 5:12
